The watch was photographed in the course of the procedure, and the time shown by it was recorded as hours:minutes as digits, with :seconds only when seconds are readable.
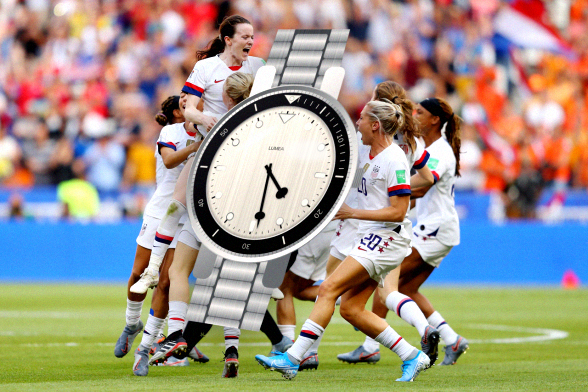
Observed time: 4:29
